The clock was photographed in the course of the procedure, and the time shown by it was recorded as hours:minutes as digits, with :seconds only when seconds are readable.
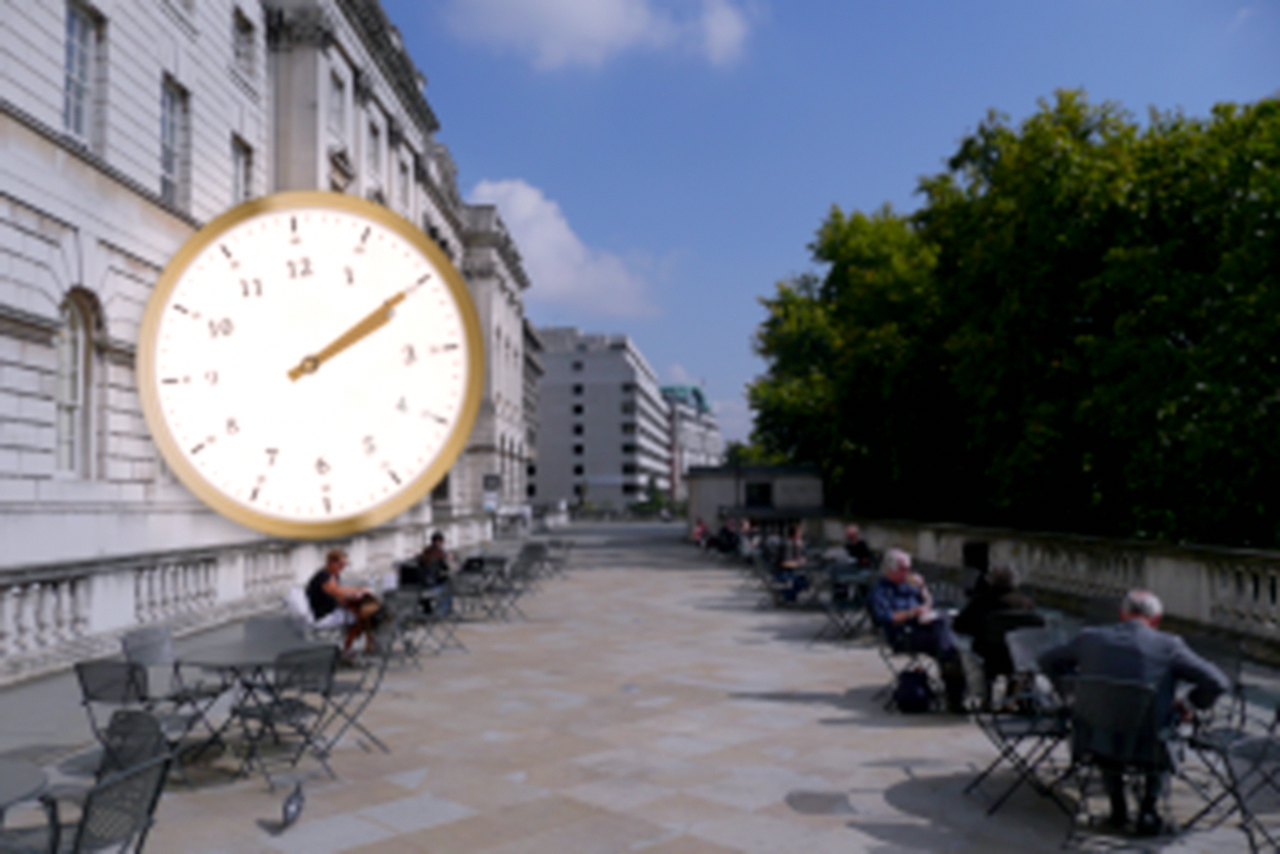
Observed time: 2:10
